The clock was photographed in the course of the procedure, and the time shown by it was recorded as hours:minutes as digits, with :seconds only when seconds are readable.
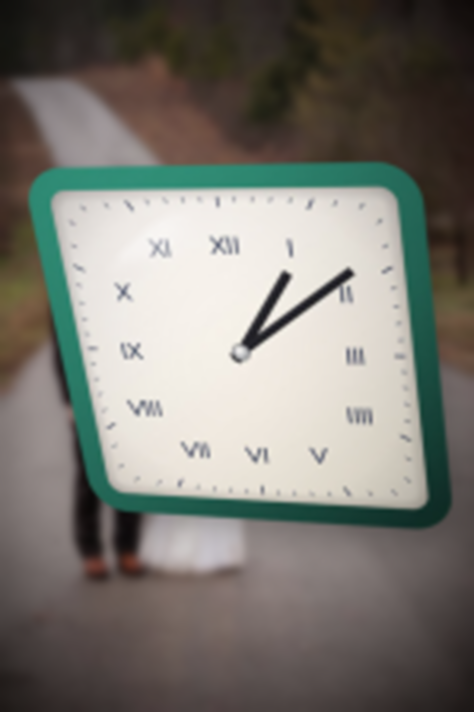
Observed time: 1:09
